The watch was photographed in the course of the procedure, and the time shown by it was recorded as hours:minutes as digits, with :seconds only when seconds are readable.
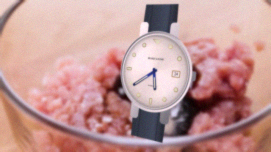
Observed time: 5:39
